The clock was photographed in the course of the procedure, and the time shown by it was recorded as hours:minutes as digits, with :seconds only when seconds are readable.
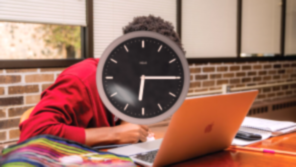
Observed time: 6:15
